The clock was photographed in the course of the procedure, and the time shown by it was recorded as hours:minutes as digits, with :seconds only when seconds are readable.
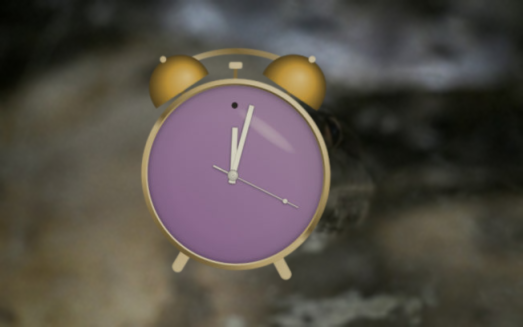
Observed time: 12:02:19
